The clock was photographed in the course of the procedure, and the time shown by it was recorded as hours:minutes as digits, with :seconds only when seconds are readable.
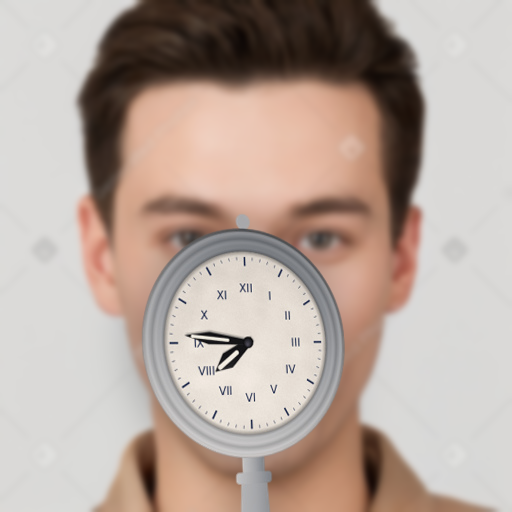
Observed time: 7:46
